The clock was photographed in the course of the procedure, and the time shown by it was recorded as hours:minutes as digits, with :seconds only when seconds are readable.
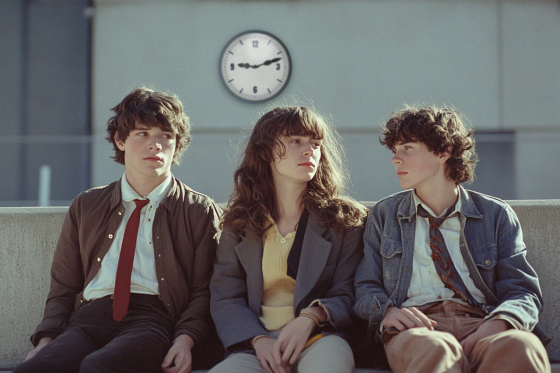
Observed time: 9:12
